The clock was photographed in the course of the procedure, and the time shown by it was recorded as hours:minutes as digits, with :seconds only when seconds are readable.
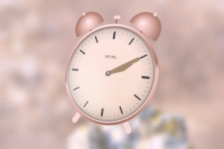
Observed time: 2:10
